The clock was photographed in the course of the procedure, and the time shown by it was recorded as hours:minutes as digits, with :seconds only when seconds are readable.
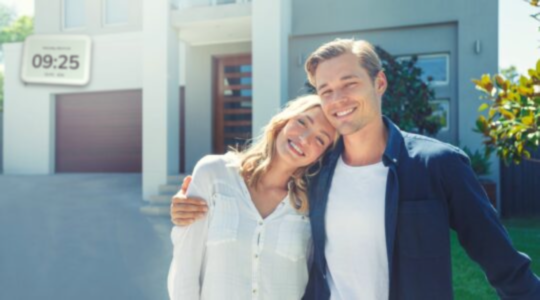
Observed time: 9:25
